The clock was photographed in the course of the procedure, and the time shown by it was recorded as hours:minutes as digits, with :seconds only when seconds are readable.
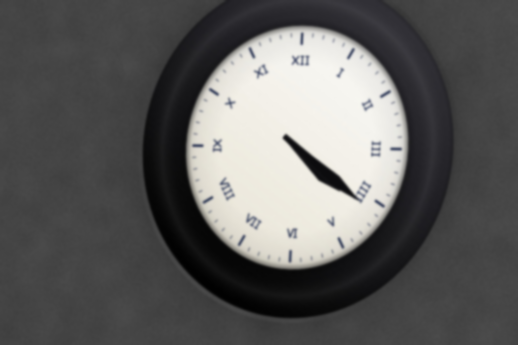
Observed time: 4:21
